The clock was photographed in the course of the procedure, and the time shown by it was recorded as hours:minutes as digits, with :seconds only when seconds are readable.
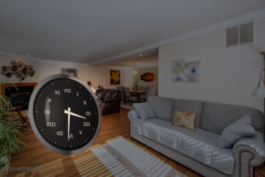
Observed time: 3:31
